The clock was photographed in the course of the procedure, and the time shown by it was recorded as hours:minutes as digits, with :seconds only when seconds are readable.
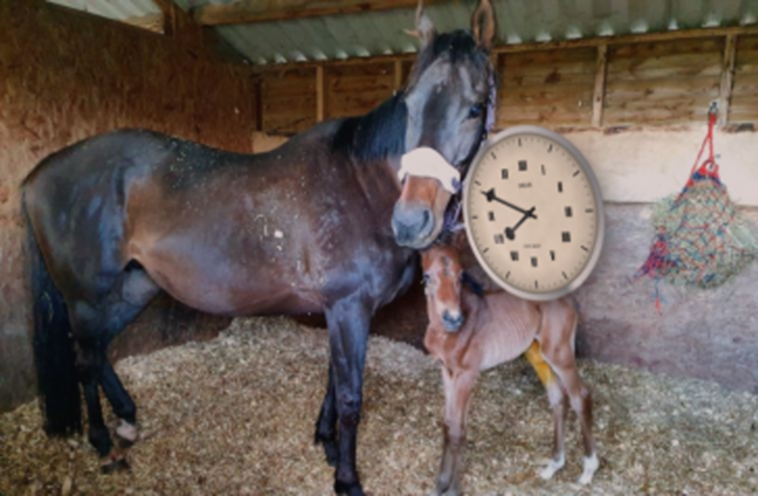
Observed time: 7:49
